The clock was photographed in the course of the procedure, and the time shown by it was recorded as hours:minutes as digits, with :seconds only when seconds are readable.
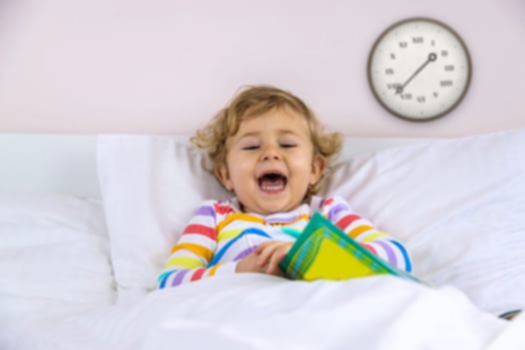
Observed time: 1:38
